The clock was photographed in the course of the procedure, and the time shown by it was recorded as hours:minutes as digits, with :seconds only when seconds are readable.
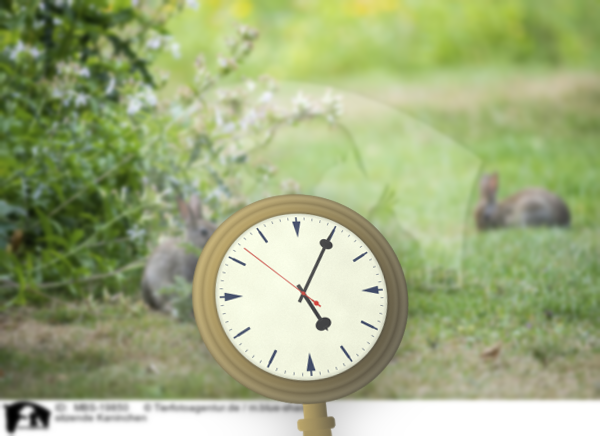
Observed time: 5:04:52
